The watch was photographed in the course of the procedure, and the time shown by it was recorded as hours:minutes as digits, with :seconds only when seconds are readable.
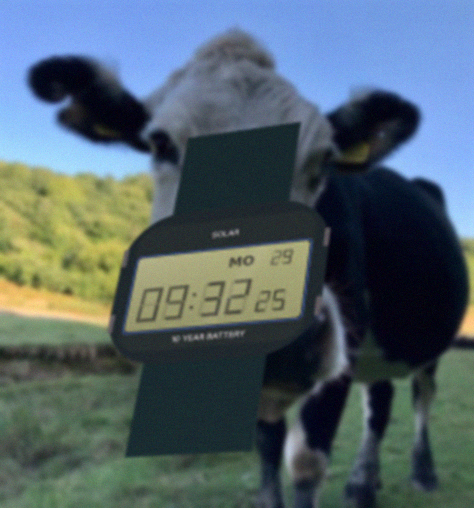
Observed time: 9:32:25
